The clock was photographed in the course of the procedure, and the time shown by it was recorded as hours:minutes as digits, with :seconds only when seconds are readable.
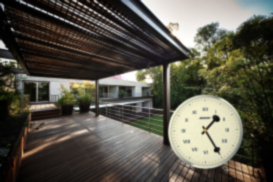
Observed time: 1:25
